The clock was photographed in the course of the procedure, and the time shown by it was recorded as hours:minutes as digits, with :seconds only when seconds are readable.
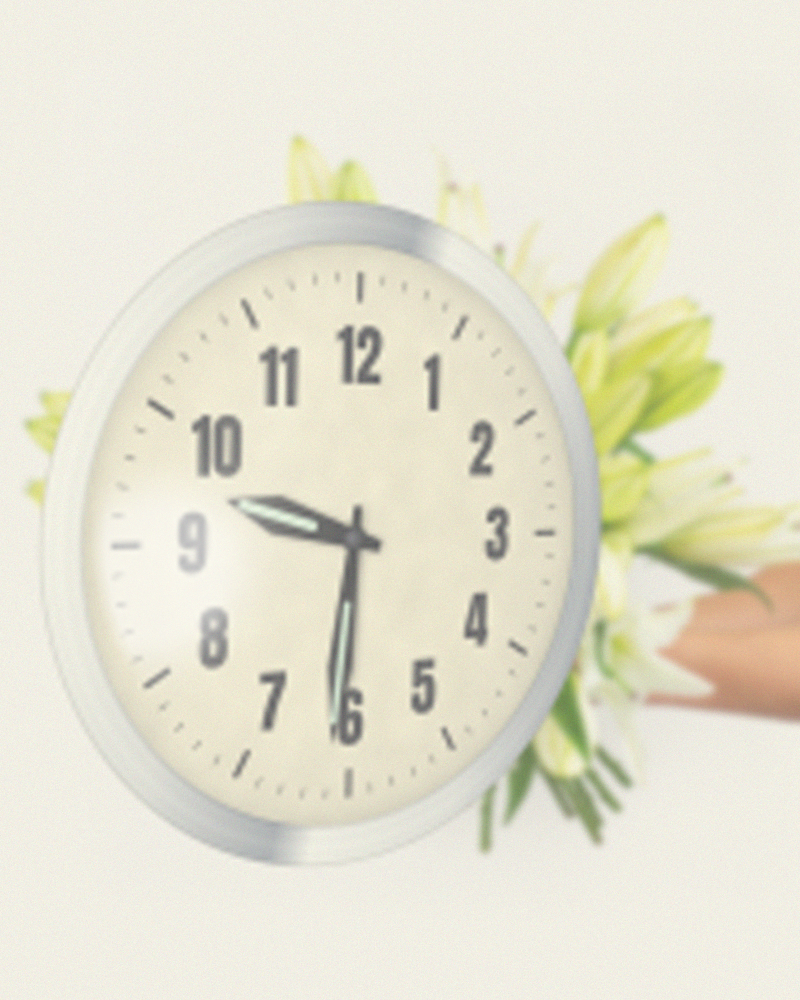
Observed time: 9:31
